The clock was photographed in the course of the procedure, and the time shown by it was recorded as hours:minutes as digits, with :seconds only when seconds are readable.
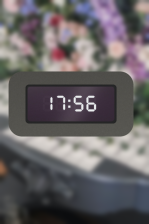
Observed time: 17:56
